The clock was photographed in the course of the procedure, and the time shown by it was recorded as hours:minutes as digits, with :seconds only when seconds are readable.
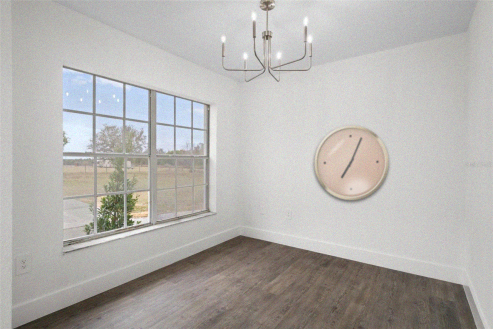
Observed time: 7:04
